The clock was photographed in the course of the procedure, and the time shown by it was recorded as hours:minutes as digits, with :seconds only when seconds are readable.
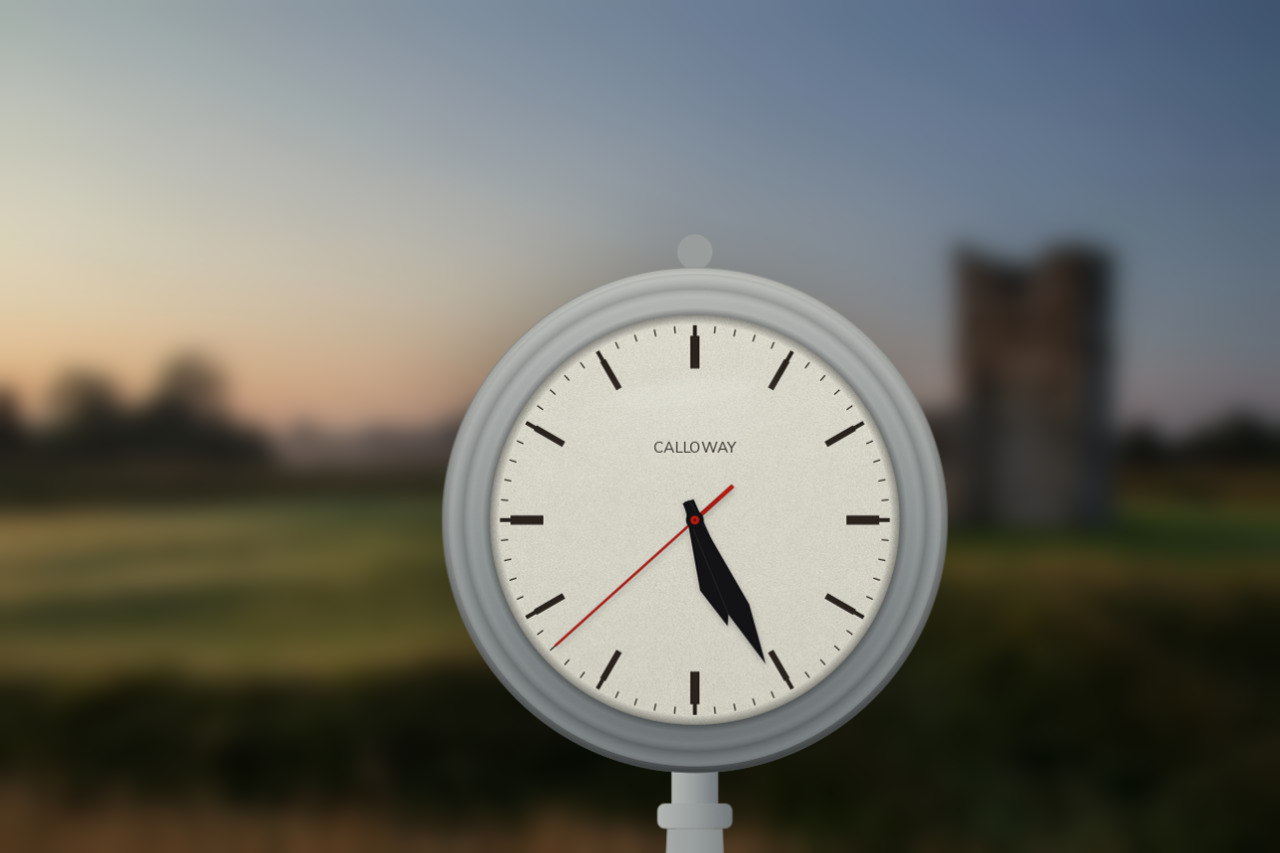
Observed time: 5:25:38
